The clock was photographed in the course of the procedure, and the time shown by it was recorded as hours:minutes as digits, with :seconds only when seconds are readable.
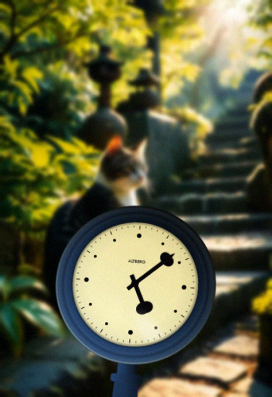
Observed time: 5:08
